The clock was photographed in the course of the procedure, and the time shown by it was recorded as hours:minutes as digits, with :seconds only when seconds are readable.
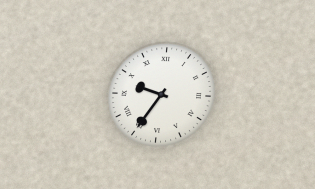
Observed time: 9:35
